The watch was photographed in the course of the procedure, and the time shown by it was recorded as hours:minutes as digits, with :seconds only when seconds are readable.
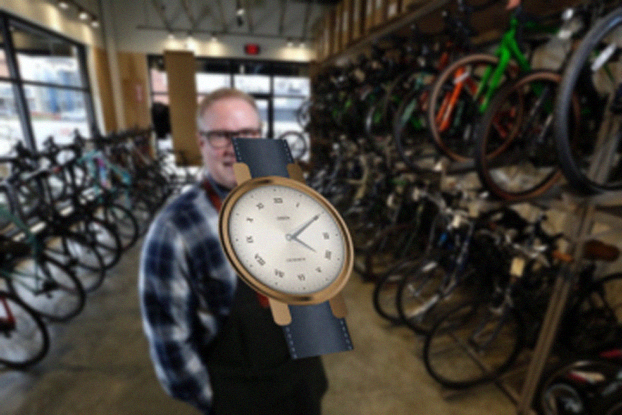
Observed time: 4:10
